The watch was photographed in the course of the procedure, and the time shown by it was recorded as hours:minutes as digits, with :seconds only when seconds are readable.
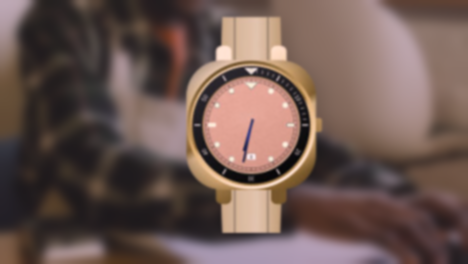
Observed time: 6:32
